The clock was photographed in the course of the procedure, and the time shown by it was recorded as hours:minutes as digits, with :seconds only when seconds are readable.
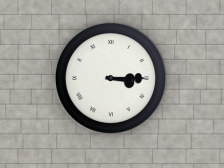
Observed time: 3:15
